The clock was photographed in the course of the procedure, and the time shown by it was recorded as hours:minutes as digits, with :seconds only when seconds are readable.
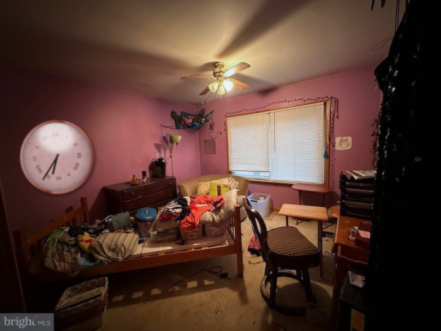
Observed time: 6:36
